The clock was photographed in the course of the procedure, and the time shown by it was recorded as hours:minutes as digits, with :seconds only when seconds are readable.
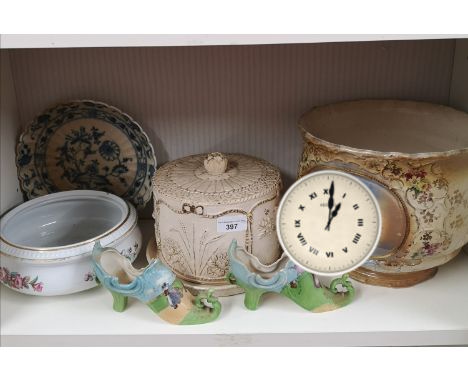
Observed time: 1:01
